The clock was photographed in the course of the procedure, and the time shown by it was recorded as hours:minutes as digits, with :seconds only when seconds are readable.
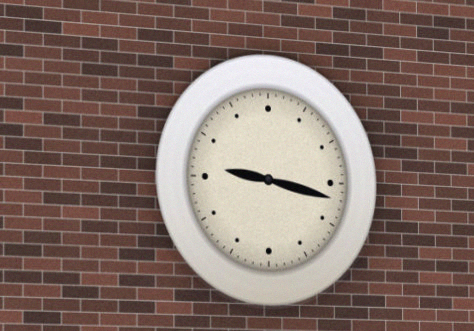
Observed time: 9:17
